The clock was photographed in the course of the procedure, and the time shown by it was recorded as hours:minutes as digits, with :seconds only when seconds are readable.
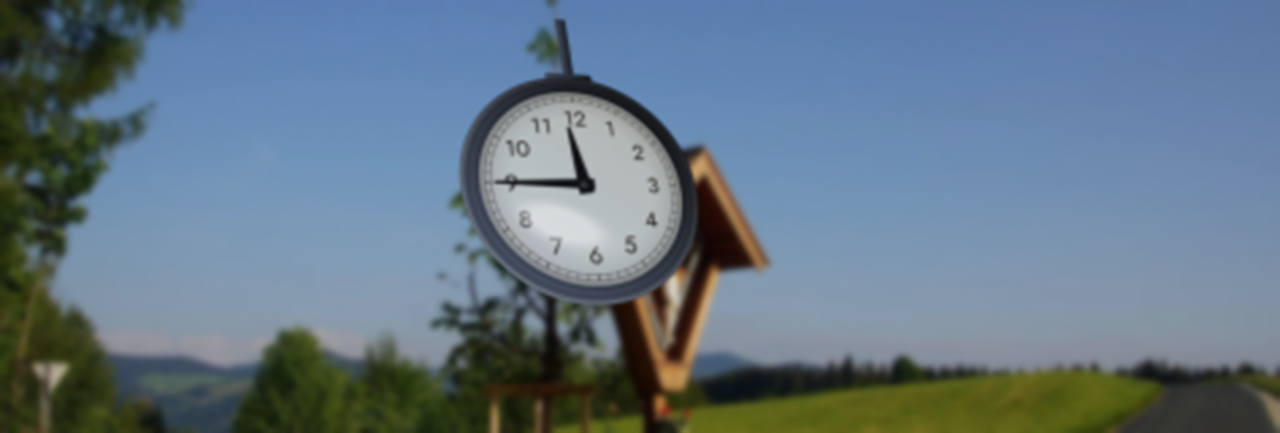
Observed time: 11:45
